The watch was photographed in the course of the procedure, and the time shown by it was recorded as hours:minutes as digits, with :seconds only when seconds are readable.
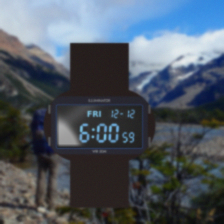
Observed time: 6:00:59
